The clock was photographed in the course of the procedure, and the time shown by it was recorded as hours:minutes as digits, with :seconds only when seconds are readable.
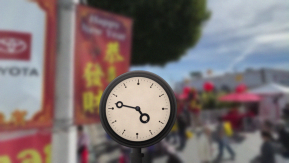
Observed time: 4:47
